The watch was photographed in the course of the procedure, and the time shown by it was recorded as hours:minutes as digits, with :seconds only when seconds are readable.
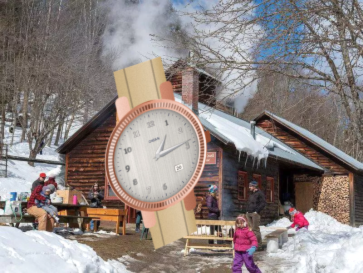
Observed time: 1:14
